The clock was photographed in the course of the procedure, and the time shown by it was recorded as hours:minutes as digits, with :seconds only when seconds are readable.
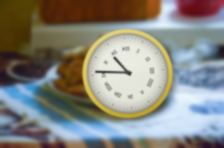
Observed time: 10:46
